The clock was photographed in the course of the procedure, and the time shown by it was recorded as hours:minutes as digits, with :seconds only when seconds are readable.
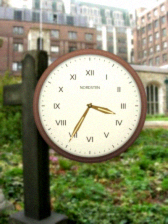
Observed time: 3:35
